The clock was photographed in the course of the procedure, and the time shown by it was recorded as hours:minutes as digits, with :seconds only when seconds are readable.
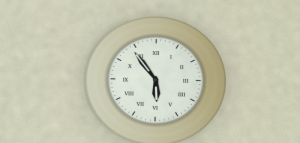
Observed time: 5:54
